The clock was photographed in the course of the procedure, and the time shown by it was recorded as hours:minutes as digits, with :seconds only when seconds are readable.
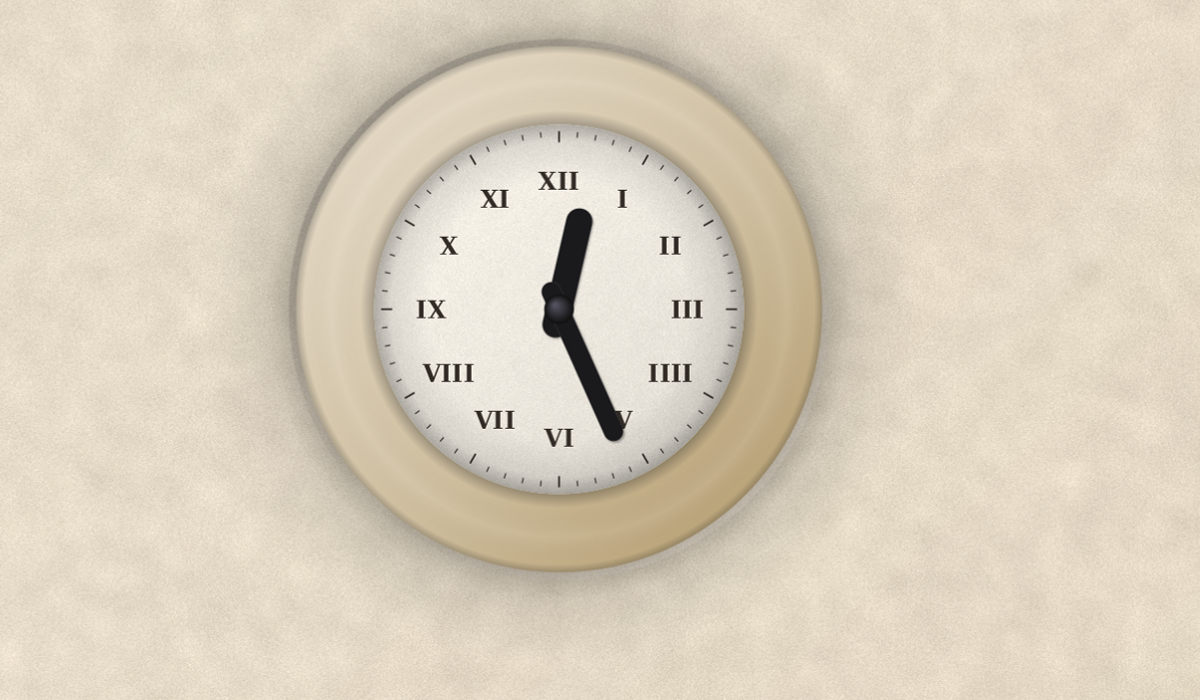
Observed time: 12:26
